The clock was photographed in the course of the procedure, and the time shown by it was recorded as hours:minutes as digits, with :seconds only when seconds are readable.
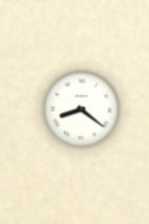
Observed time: 8:21
